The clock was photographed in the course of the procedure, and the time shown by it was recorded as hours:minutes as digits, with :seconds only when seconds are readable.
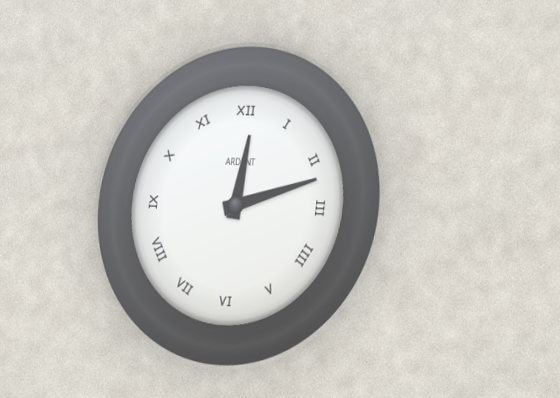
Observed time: 12:12
